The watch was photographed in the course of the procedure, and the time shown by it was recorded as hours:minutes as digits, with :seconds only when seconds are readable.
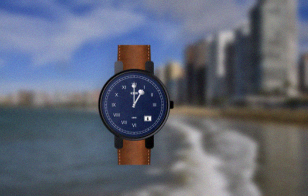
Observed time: 1:00
